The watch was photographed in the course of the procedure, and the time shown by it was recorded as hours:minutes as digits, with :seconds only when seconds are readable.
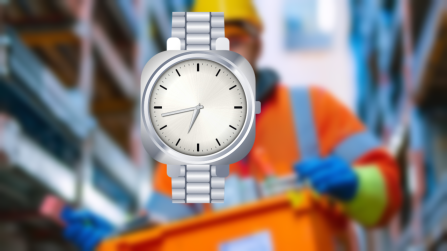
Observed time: 6:43
